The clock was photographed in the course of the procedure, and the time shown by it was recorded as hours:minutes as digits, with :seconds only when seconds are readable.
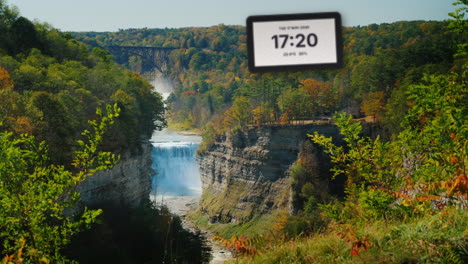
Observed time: 17:20
